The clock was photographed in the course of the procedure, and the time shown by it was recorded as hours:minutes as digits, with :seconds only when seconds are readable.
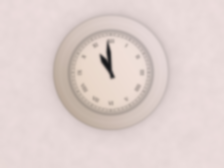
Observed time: 10:59
